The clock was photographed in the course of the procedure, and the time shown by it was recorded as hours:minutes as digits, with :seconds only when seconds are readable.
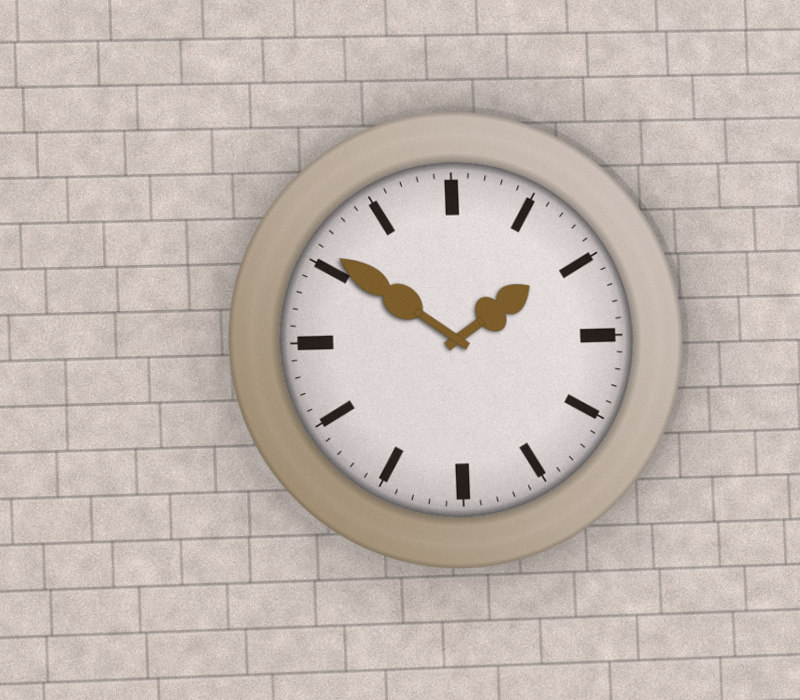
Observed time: 1:51
